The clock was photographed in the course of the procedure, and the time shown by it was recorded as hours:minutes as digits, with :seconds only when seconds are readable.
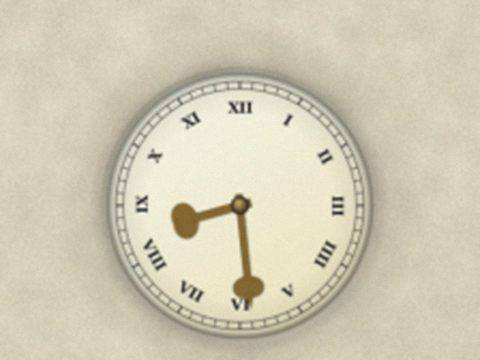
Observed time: 8:29
